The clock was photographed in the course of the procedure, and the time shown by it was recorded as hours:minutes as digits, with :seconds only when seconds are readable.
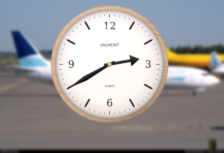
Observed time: 2:40
